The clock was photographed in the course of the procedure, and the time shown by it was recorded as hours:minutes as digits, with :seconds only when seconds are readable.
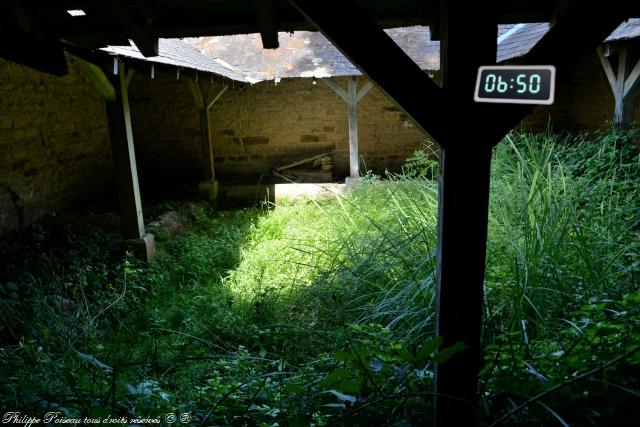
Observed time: 6:50
